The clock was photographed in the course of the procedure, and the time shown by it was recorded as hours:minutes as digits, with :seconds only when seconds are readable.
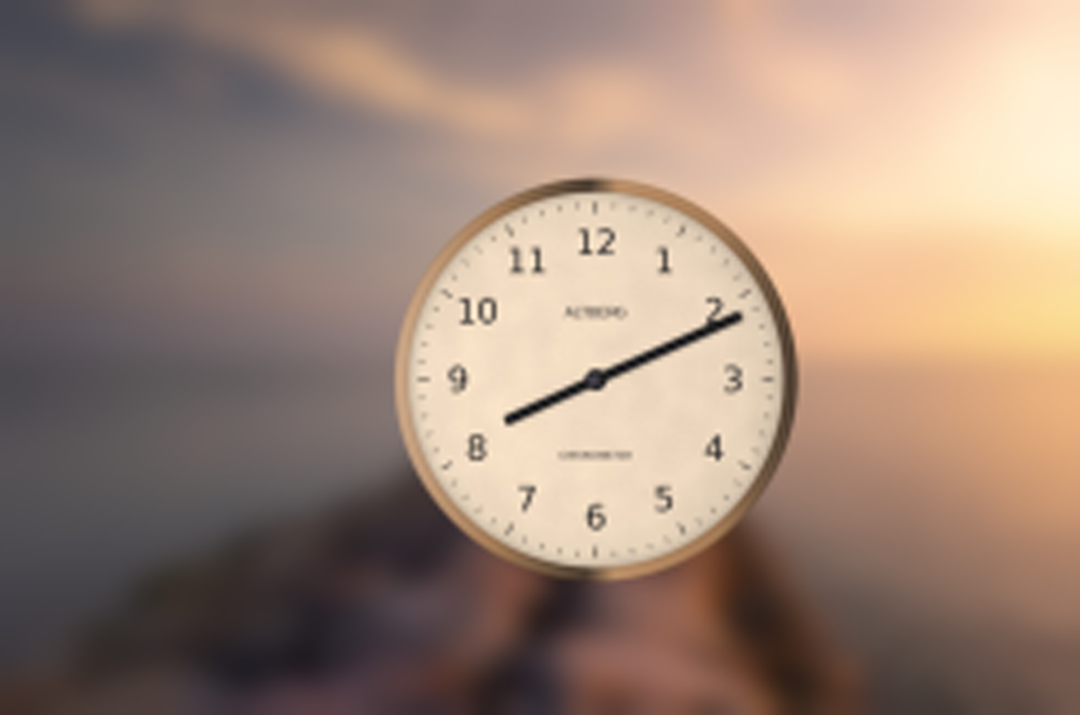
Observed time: 8:11
